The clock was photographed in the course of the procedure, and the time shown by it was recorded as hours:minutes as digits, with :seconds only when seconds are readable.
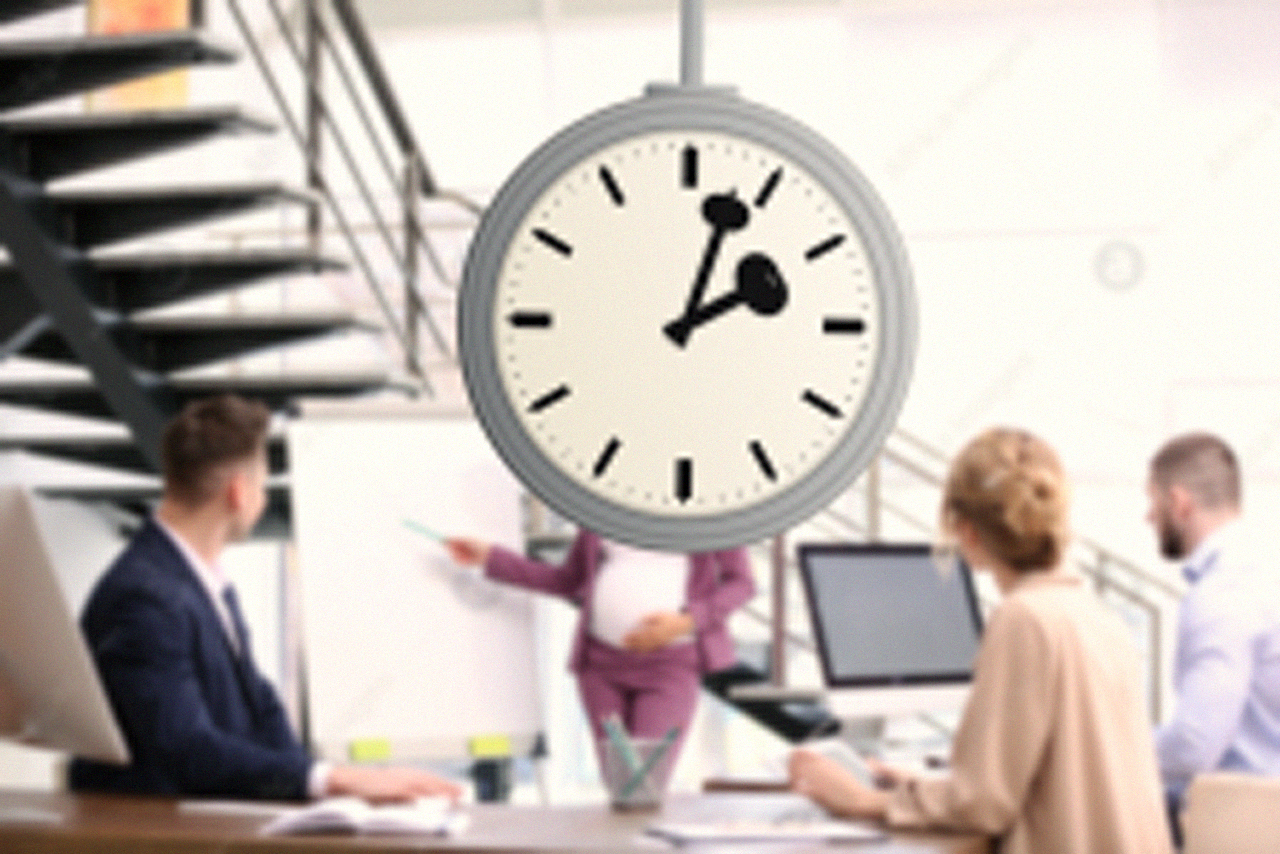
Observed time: 2:03
